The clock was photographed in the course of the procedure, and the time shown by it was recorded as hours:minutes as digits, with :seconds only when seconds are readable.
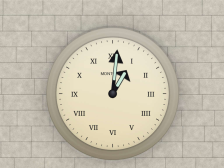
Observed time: 1:01
